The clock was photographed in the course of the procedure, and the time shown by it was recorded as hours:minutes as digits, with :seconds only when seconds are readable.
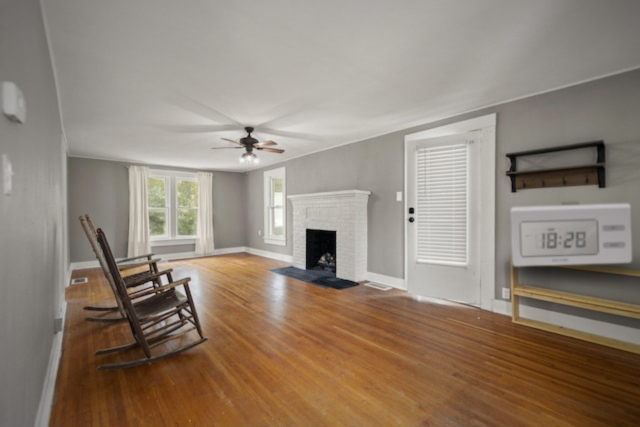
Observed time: 18:28
